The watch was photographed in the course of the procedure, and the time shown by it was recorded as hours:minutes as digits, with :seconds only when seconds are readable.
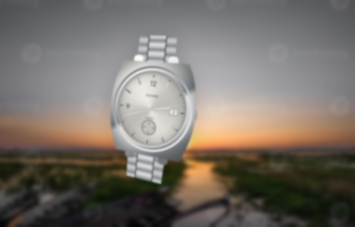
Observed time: 2:42
